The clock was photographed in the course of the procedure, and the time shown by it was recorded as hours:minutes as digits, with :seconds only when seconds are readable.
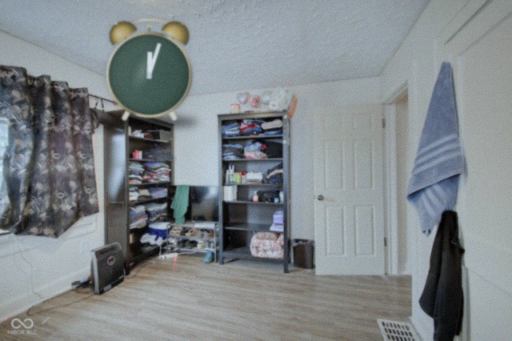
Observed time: 12:03
